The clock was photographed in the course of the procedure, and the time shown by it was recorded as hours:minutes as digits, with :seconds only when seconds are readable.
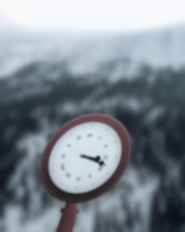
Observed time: 3:18
